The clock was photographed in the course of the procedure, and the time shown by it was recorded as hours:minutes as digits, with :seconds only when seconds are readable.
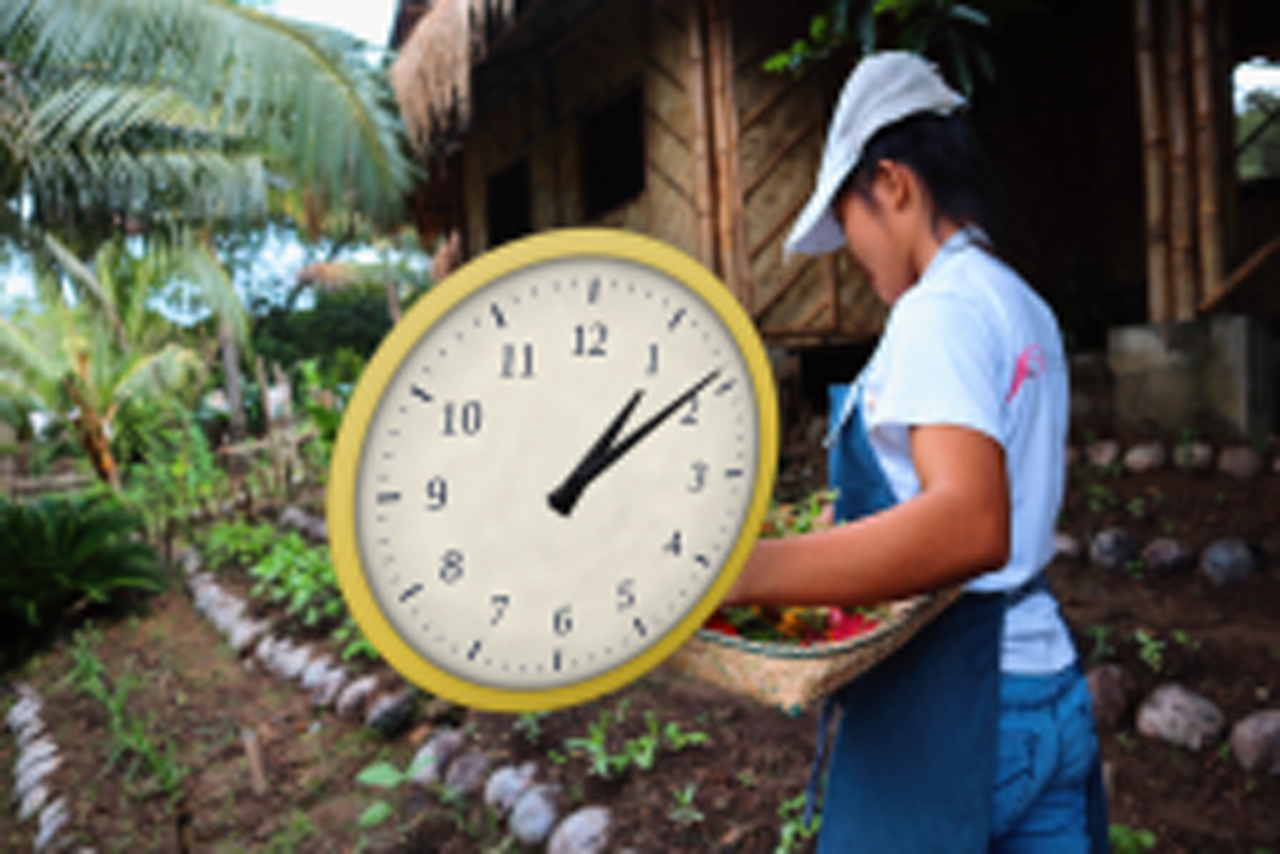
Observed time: 1:09
